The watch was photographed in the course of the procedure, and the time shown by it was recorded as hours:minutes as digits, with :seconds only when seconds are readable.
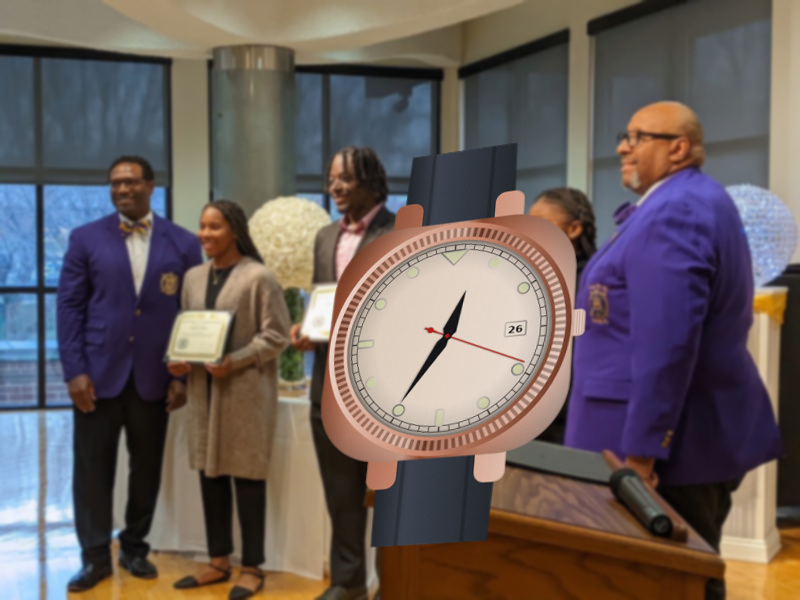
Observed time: 12:35:19
